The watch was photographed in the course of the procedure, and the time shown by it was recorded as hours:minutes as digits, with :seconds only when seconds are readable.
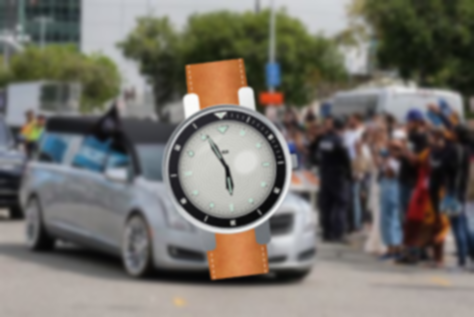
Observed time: 5:56
